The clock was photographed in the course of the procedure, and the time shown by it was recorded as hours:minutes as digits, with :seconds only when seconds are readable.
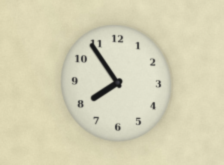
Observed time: 7:54
